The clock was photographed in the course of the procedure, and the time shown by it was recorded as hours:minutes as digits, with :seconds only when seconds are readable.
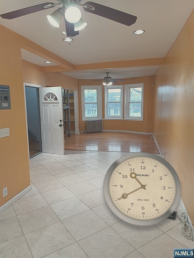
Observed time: 10:40
